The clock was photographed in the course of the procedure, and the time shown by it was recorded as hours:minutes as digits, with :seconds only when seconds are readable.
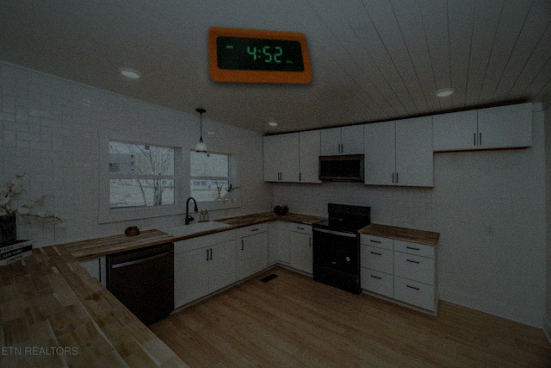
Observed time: 4:52
